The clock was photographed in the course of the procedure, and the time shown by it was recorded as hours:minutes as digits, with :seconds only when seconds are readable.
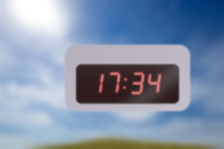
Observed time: 17:34
